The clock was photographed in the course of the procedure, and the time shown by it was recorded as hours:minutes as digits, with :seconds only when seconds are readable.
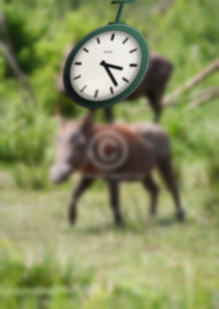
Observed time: 3:23
